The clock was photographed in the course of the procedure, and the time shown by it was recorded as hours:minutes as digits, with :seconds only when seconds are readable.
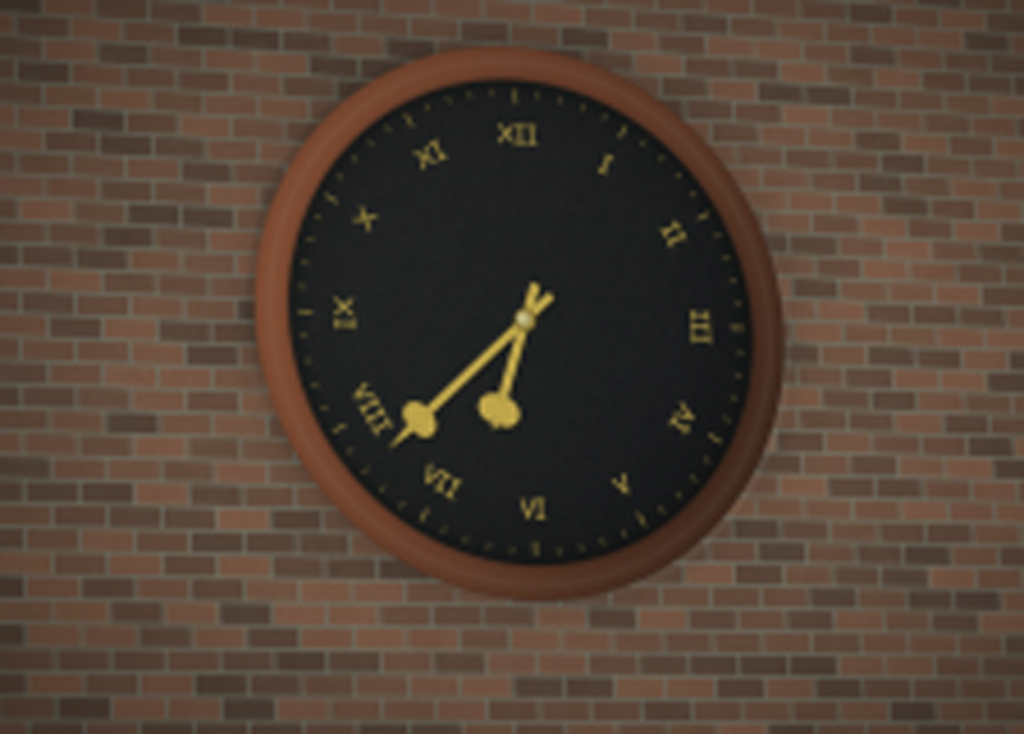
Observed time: 6:38
